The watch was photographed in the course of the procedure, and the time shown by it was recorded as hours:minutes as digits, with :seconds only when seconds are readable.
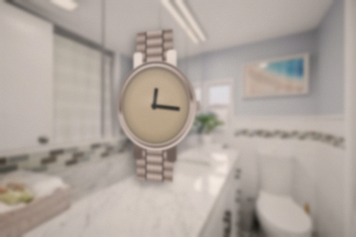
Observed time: 12:16
